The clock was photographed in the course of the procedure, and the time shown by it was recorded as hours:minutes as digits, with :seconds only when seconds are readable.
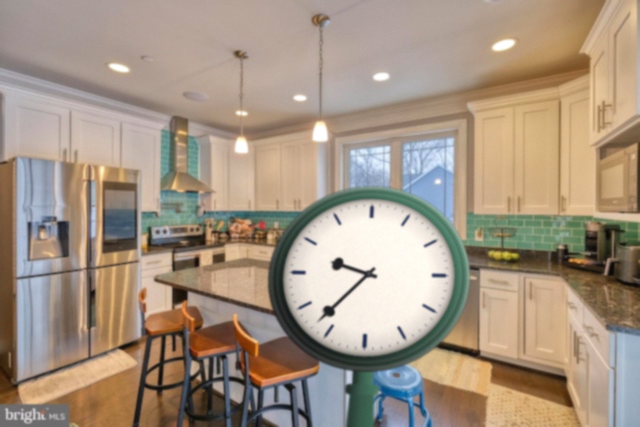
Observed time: 9:37
